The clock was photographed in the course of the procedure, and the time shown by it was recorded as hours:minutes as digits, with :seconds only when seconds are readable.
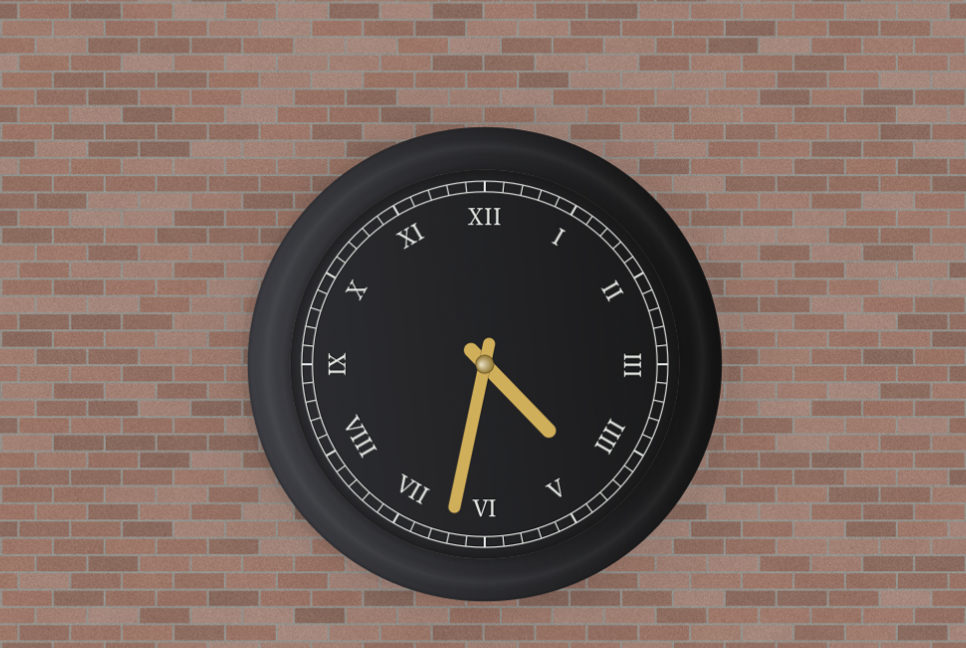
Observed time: 4:32
